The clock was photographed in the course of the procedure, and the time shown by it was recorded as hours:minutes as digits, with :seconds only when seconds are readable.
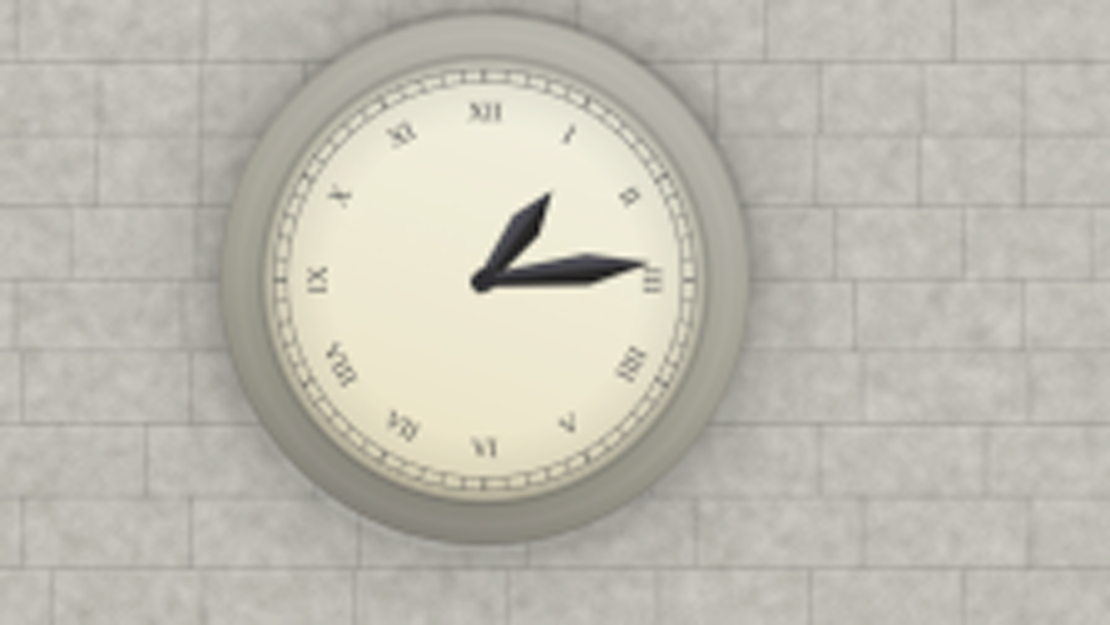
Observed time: 1:14
